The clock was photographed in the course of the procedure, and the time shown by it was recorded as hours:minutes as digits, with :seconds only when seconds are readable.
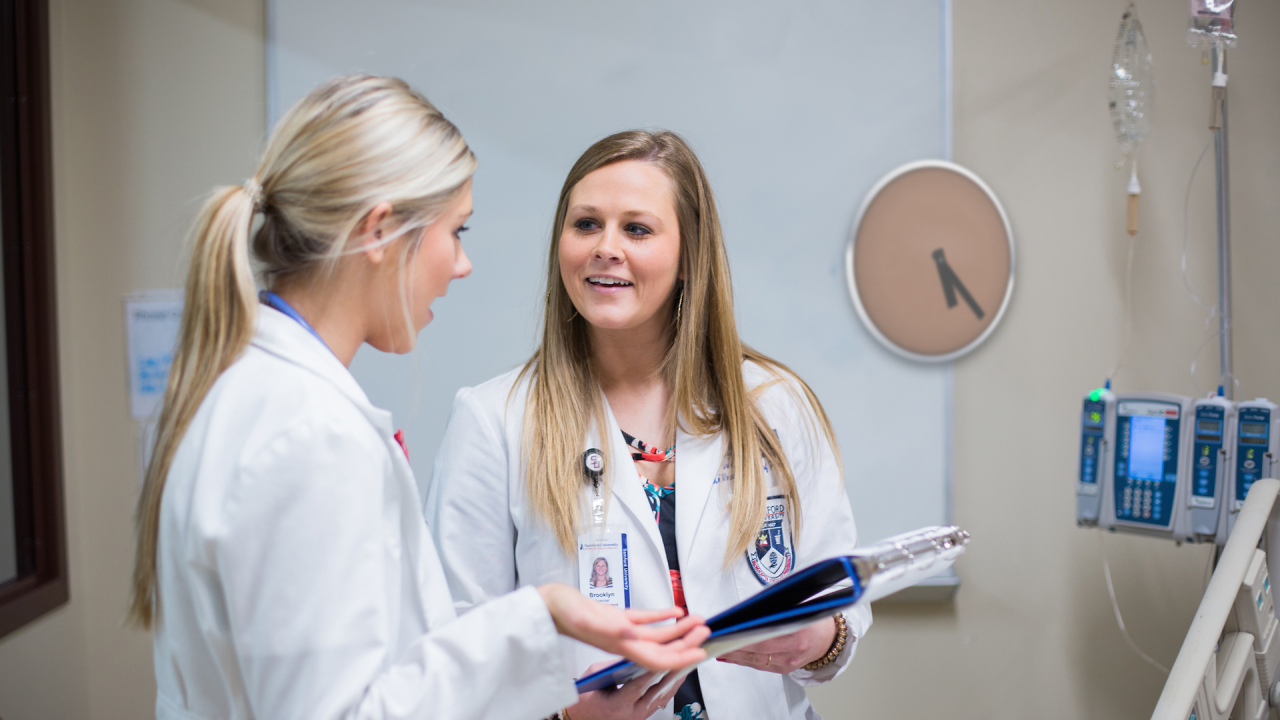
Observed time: 5:23
